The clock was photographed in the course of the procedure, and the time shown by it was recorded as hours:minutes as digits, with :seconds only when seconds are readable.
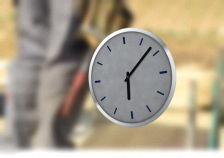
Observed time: 6:08
